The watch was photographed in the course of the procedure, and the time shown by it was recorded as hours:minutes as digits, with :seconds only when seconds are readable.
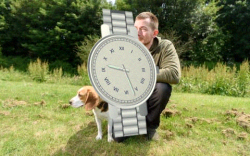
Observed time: 9:27
